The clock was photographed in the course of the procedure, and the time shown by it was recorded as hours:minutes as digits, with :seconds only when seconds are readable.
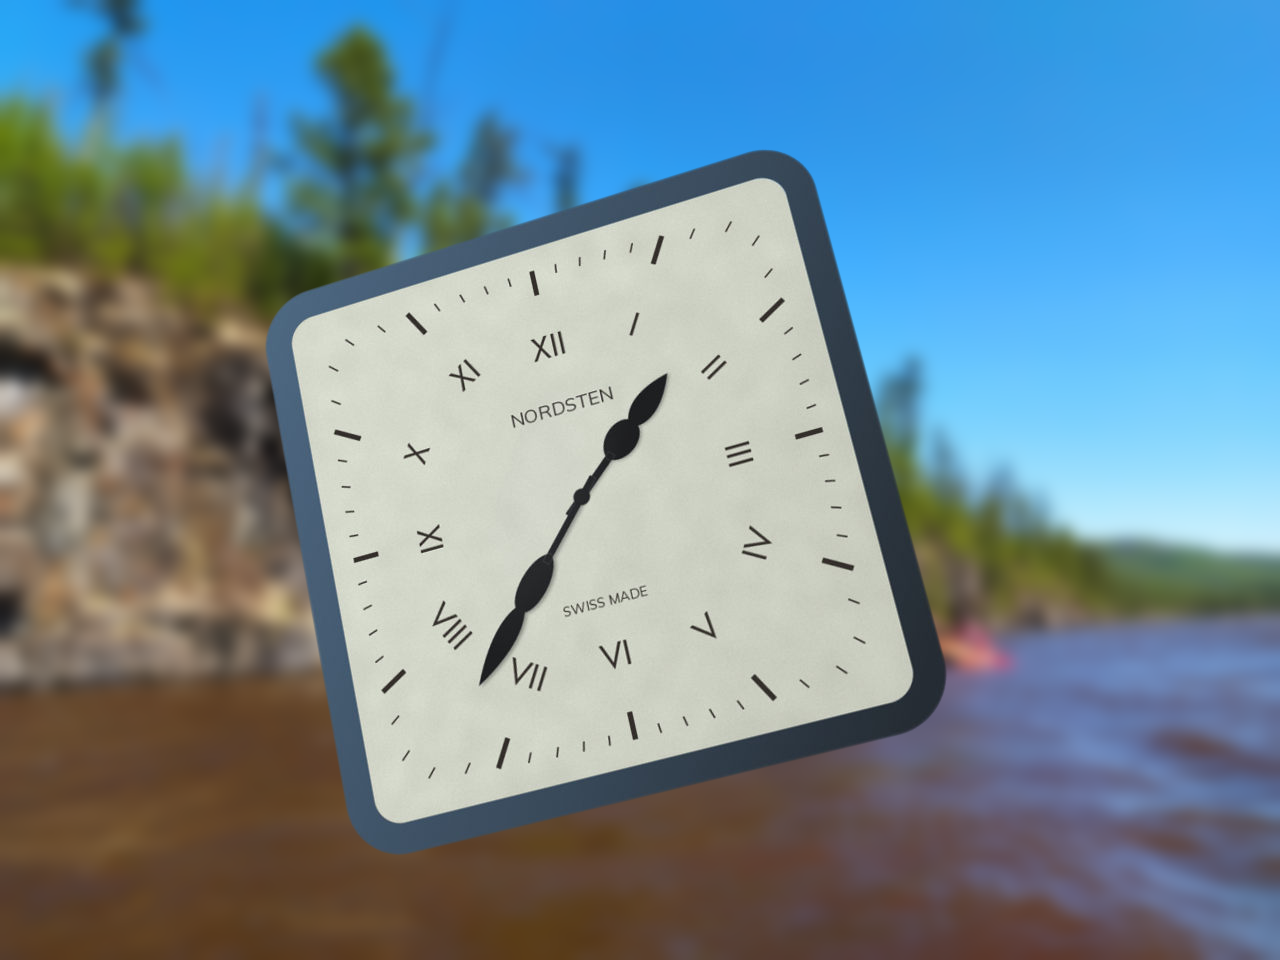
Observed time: 1:37
